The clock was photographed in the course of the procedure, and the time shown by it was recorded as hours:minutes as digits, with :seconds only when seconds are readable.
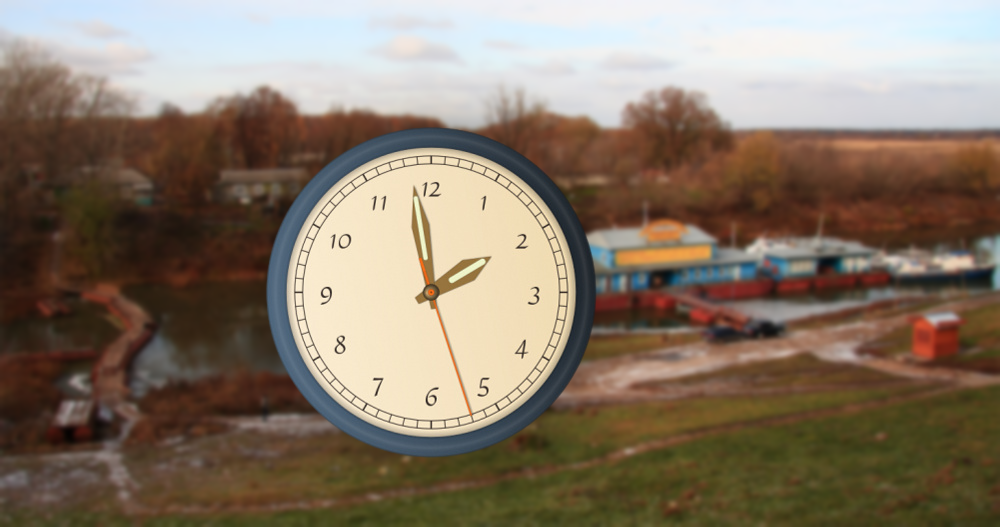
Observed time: 1:58:27
